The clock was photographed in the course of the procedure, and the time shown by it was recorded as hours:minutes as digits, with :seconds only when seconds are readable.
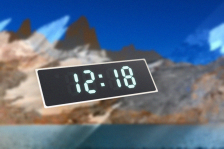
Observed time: 12:18
